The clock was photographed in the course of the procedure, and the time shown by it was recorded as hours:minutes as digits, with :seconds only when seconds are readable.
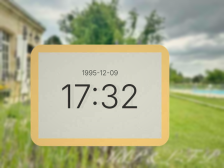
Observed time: 17:32
